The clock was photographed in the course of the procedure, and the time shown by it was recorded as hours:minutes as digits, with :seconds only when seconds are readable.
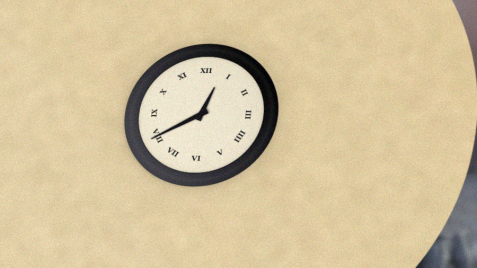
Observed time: 12:40
